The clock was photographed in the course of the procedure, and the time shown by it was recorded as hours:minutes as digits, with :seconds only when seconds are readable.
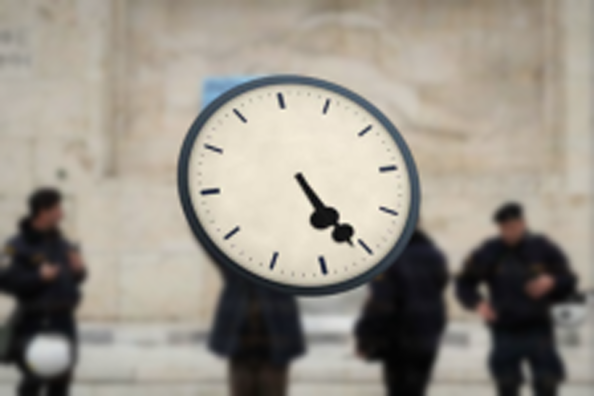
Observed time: 5:26
